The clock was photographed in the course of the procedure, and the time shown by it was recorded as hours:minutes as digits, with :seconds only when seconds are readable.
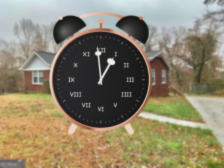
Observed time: 12:59
